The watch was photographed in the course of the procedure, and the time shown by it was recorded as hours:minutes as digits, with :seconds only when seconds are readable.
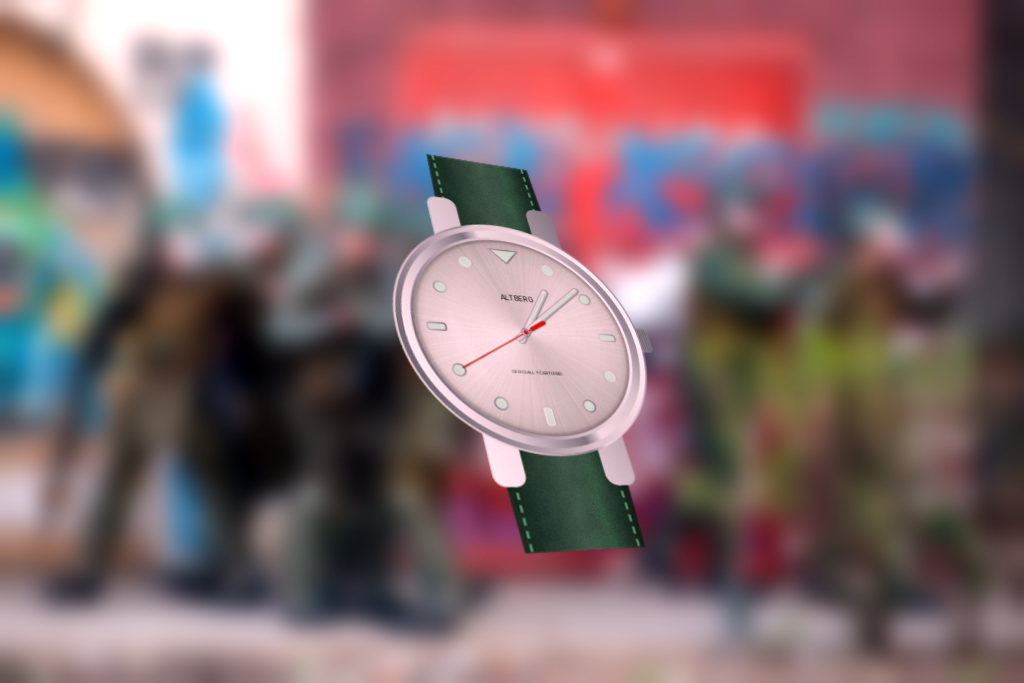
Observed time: 1:08:40
